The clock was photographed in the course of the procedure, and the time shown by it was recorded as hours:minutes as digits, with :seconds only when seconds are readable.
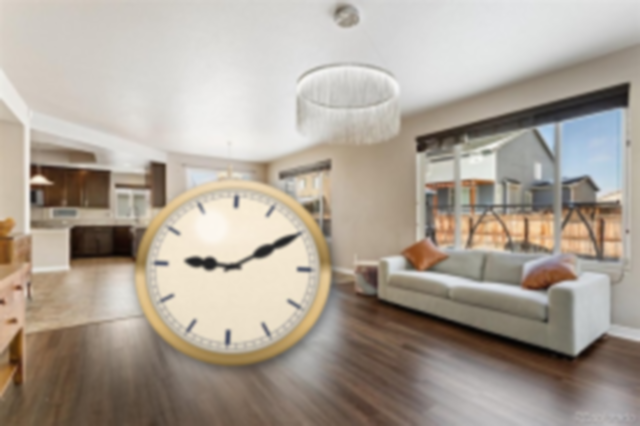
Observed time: 9:10
